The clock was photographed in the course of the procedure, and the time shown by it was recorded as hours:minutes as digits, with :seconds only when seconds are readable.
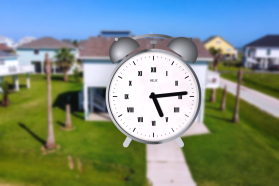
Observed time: 5:14
